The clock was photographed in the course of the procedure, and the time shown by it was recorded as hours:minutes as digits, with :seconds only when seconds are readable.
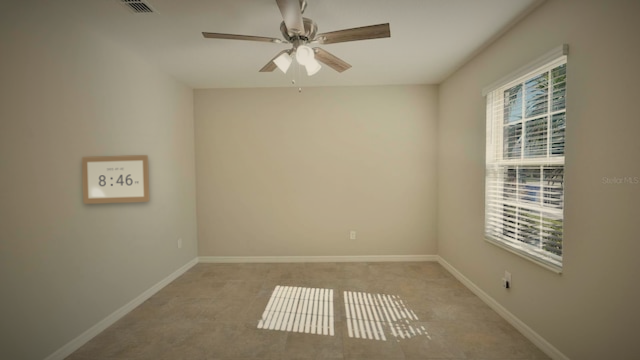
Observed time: 8:46
